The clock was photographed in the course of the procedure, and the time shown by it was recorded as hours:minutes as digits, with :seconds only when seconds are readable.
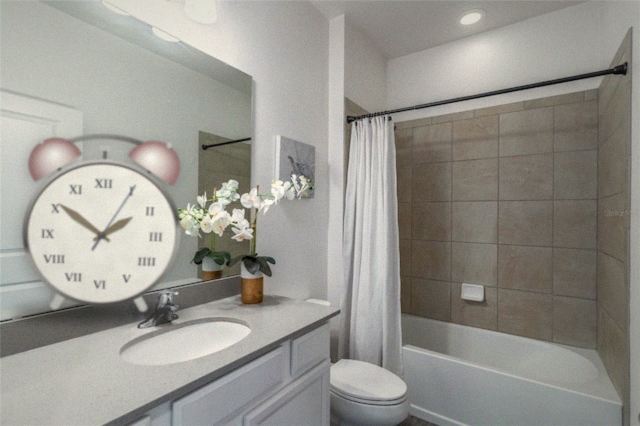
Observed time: 1:51:05
